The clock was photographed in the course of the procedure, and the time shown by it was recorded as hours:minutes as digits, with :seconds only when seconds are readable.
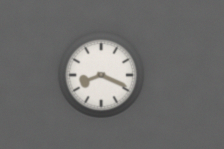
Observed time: 8:19
